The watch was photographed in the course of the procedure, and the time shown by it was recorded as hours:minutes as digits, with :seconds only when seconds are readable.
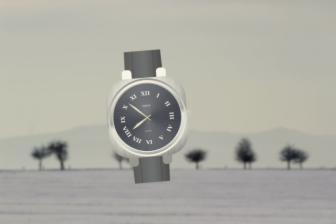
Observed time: 7:52
